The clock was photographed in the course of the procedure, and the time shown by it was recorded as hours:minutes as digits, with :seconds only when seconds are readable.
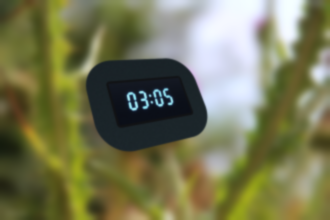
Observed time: 3:05
